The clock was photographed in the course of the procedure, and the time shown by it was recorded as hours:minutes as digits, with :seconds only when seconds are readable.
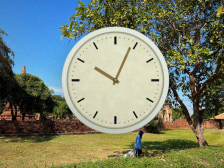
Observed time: 10:04
